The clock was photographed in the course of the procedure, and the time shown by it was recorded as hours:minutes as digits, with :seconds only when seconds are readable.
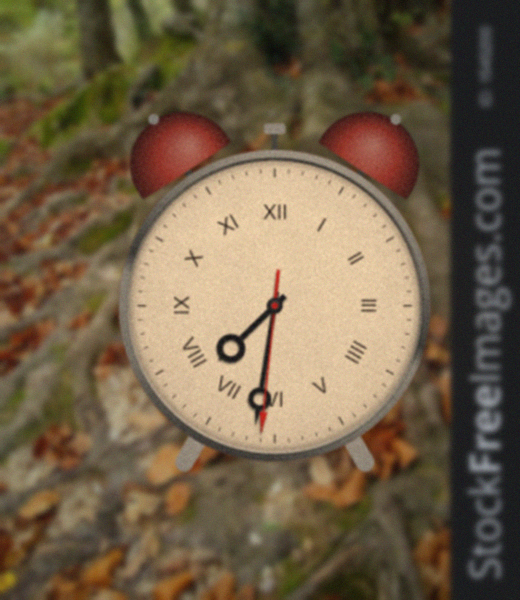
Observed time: 7:31:31
